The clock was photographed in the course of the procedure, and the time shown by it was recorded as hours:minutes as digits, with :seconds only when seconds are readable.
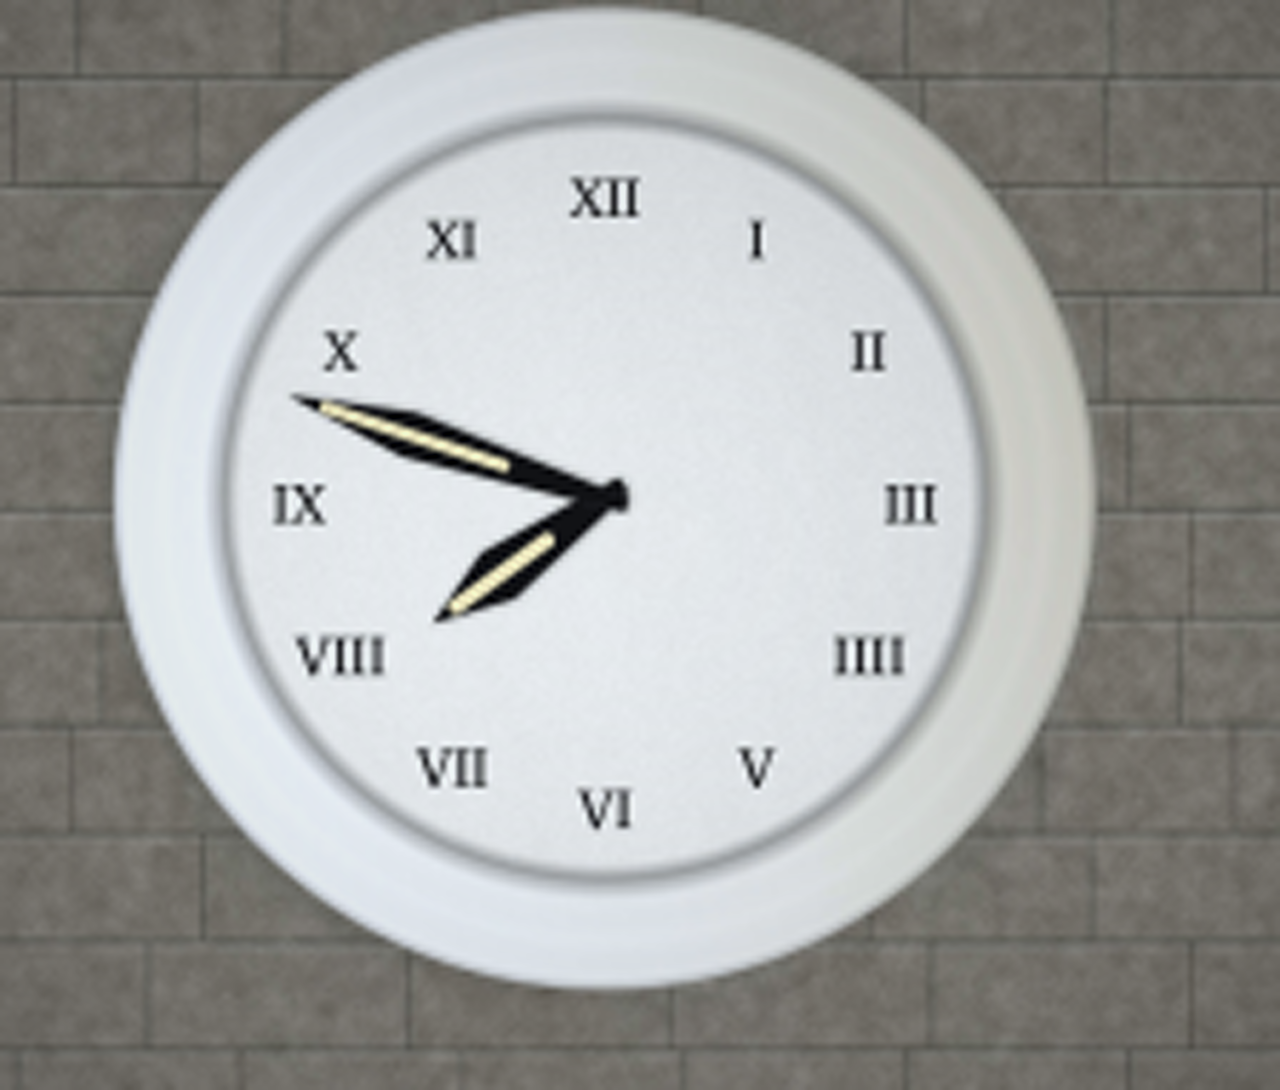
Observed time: 7:48
